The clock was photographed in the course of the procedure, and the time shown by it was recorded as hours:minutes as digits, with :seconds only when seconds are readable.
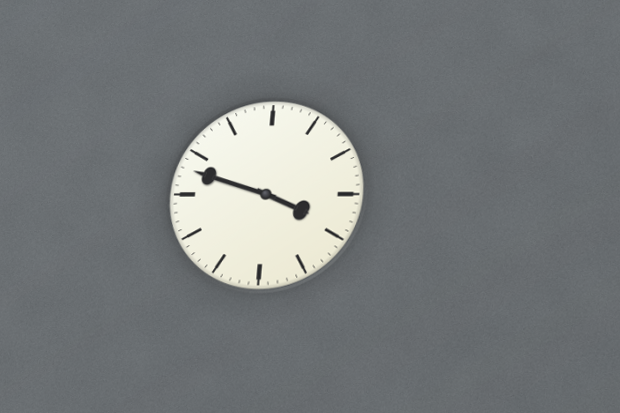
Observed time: 3:48
